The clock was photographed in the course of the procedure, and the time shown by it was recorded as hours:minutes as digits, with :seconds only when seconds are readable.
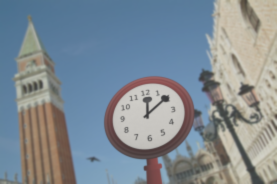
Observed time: 12:09
